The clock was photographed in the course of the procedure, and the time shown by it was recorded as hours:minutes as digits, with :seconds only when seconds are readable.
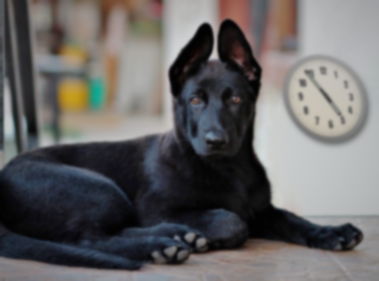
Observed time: 4:54
